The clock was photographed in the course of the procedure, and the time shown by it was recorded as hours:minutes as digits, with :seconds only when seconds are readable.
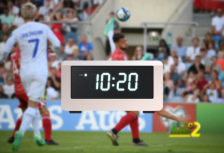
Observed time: 10:20
